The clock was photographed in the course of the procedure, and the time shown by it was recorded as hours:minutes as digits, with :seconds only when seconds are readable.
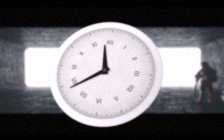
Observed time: 11:39
